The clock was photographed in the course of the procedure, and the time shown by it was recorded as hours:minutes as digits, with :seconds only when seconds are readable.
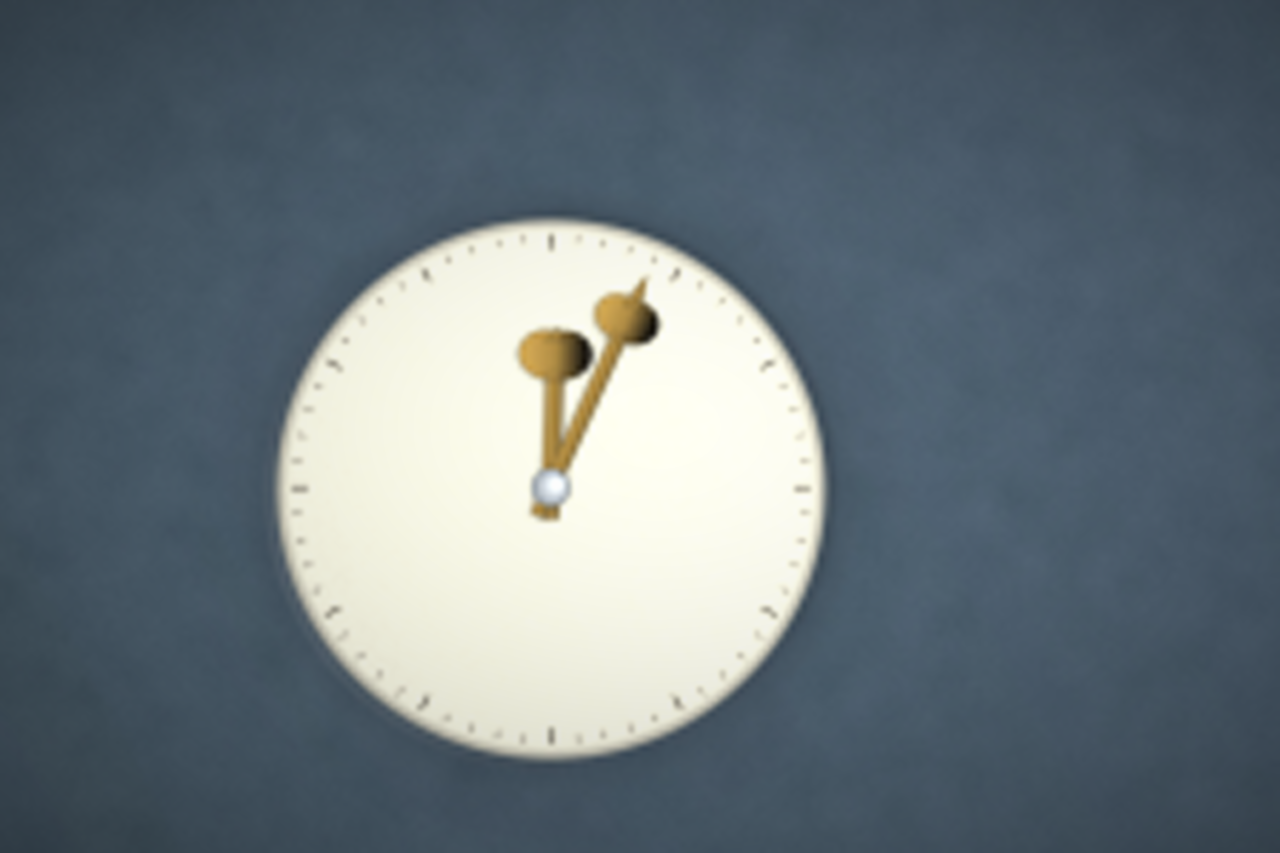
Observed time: 12:04
